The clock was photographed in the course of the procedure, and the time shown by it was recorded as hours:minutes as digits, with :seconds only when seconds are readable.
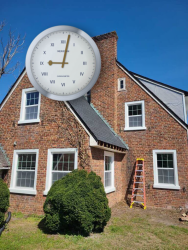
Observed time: 9:02
